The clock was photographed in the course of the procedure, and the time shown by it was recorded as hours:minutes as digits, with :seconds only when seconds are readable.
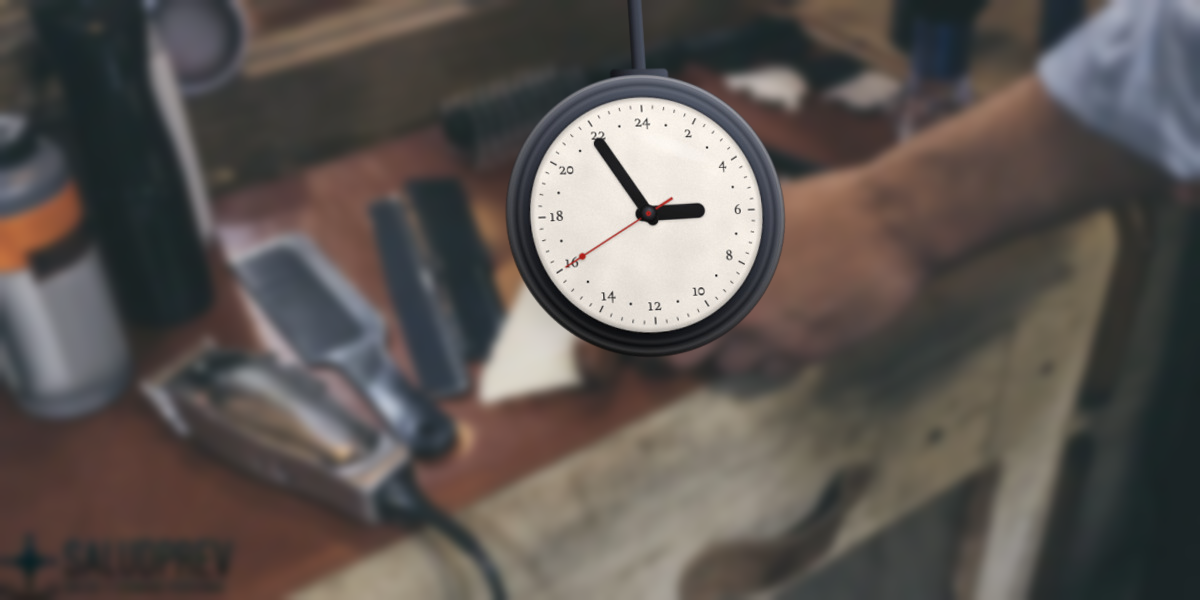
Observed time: 5:54:40
